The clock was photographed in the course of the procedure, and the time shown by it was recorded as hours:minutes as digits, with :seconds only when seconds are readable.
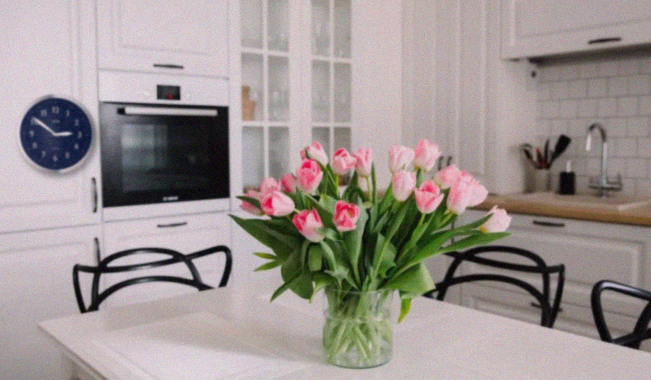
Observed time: 2:51
